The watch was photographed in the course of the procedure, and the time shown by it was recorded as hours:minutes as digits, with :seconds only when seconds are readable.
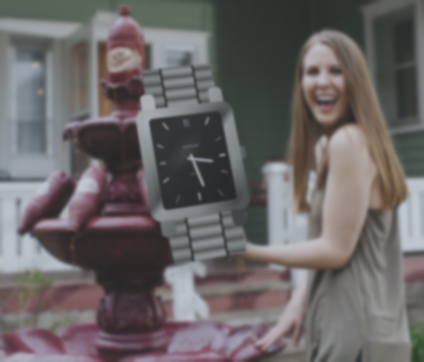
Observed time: 3:28
